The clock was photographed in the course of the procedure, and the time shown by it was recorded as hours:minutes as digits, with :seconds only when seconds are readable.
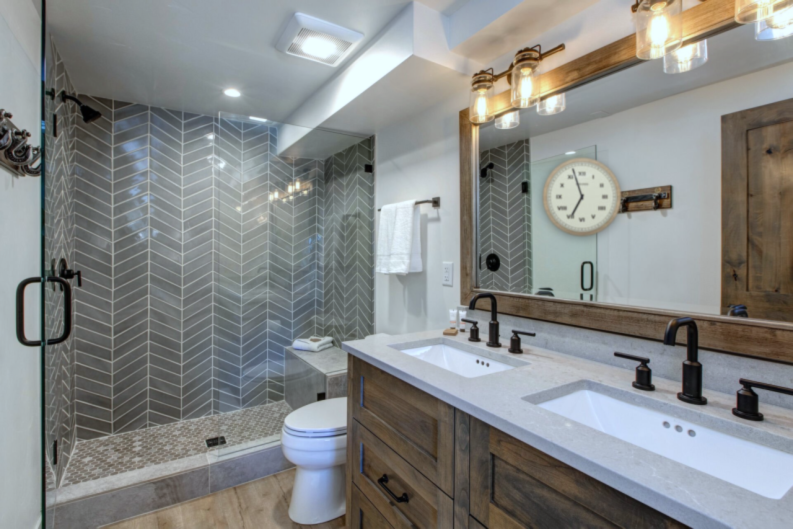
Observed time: 6:57
